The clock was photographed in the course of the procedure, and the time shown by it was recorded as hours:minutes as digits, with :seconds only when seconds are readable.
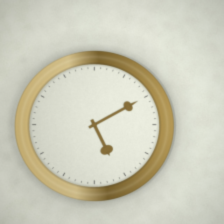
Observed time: 5:10
